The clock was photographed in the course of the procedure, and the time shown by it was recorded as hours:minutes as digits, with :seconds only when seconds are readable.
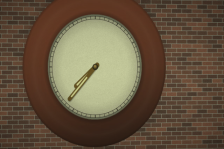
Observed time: 7:37
